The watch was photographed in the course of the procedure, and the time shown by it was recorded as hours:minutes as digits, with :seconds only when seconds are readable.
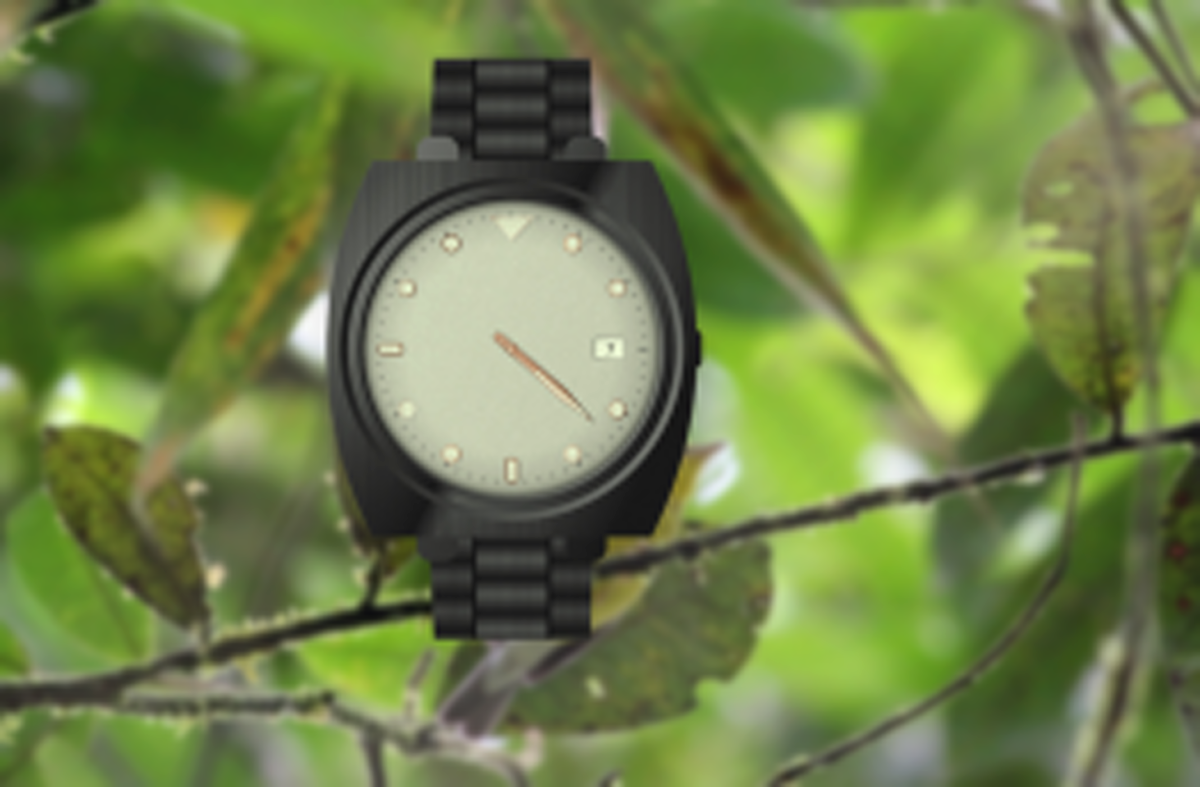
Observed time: 4:22
